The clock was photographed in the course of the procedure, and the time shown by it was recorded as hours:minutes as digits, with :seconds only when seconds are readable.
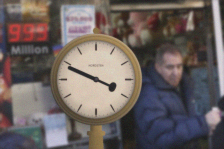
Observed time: 3:49
